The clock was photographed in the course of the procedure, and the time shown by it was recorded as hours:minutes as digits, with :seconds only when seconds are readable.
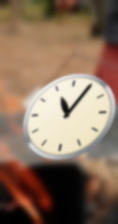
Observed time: 11:05
